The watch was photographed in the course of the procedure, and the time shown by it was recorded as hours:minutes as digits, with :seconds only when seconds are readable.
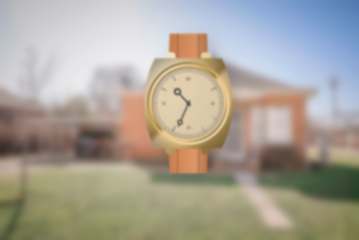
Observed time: 10:34
